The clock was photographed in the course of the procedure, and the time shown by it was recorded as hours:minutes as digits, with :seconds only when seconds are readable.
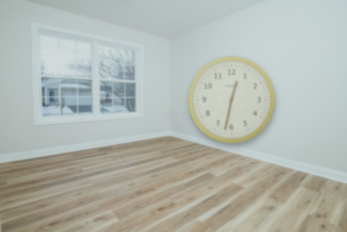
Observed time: 12:32
